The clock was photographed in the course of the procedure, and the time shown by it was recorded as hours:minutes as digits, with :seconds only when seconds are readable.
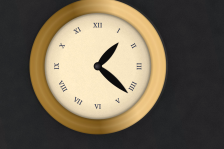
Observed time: 1:22
